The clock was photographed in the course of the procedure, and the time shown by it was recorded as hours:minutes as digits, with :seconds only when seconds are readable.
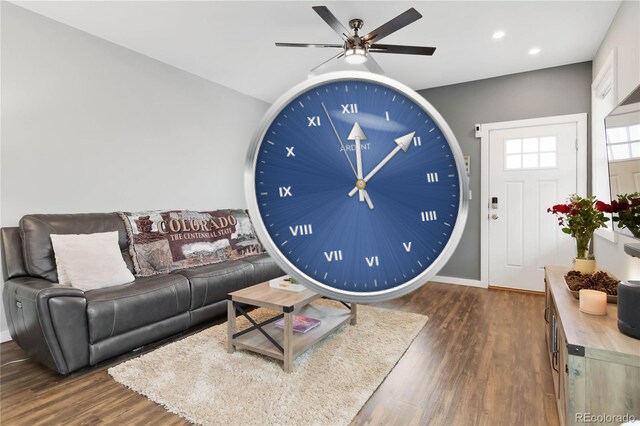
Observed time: 12:08:57
